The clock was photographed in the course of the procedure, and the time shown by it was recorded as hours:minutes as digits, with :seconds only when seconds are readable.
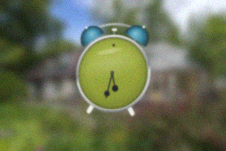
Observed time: 5:32
